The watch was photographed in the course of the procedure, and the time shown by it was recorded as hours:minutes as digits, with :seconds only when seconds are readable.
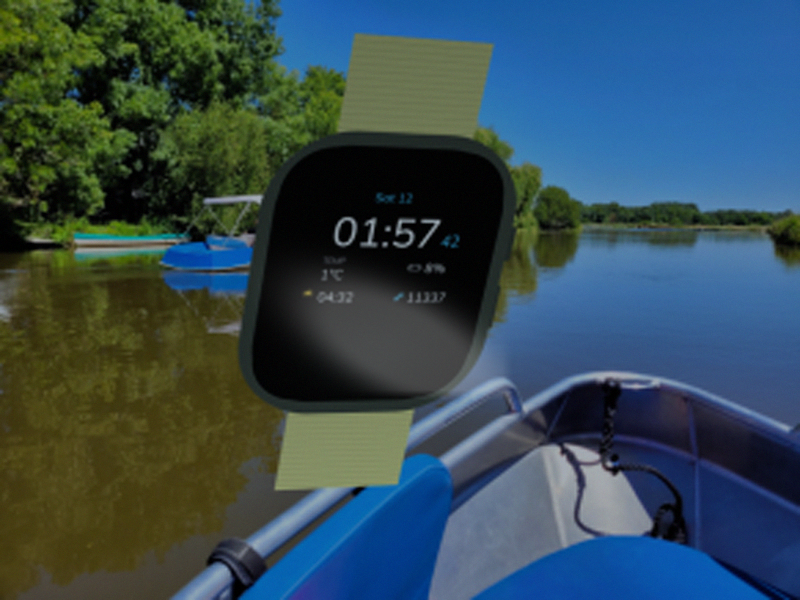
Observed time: 1:57
